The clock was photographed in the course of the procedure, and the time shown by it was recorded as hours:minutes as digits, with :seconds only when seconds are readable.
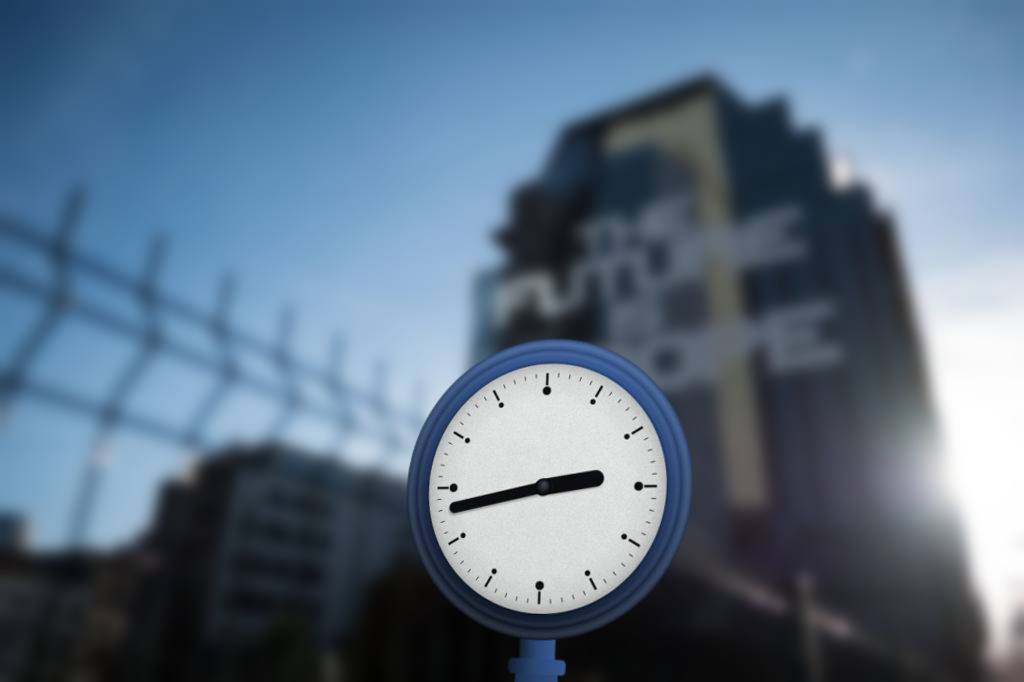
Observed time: 2:43
